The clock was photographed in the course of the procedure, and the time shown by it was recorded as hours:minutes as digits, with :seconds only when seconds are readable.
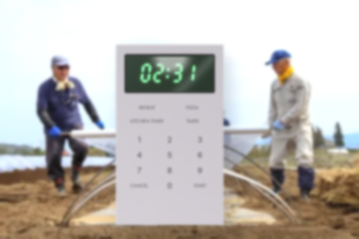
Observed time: 2:31
